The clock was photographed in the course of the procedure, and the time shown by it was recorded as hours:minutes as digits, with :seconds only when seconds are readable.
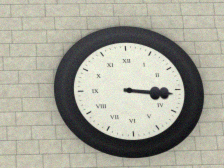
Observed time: 3:16
